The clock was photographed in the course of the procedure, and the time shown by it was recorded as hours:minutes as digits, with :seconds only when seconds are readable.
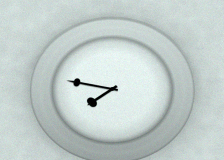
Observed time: 7:47
